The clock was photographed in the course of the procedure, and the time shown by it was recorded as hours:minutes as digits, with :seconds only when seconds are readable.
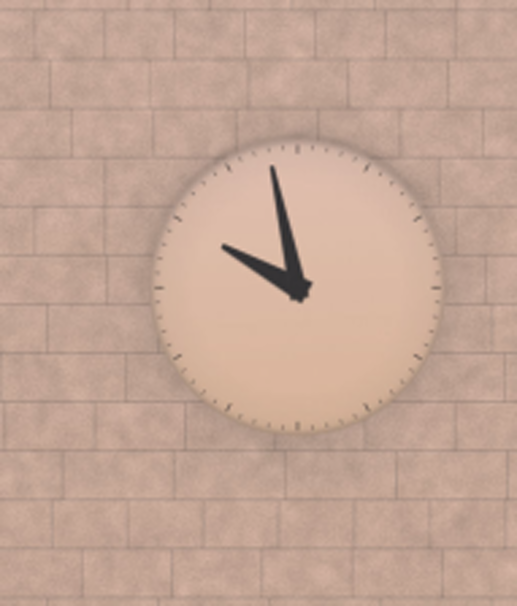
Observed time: 9:58
